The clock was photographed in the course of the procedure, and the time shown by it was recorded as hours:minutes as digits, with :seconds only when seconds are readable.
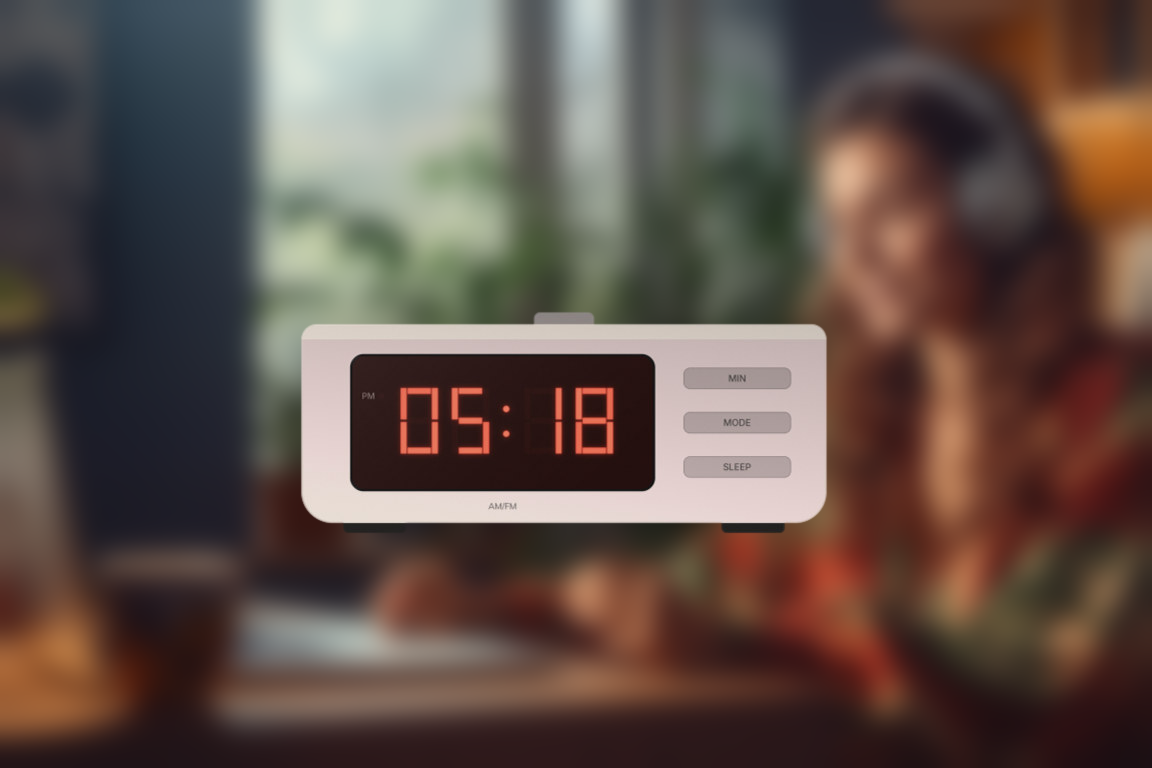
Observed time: 5:18
